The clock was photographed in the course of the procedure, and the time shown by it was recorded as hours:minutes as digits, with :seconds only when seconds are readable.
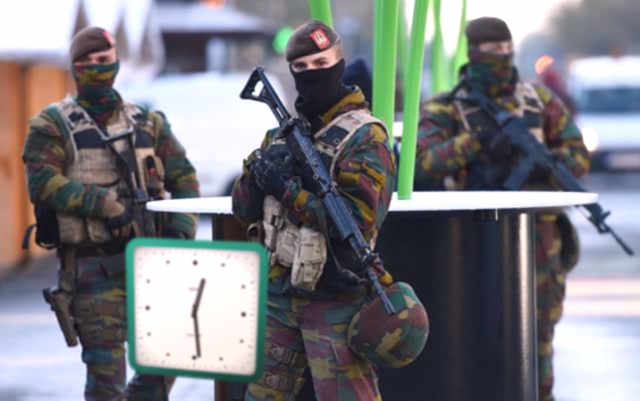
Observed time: 12:29
